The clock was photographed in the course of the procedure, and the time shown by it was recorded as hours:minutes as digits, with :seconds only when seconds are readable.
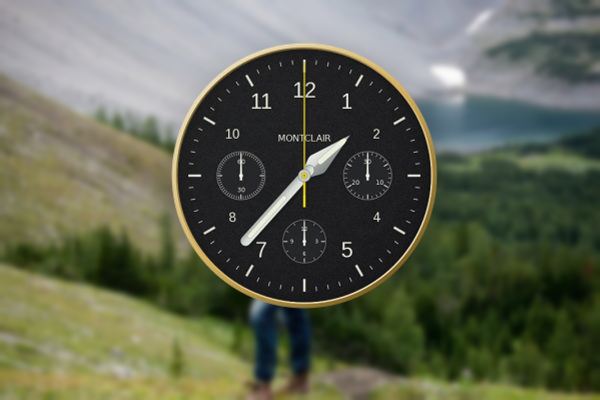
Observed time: 1:37
